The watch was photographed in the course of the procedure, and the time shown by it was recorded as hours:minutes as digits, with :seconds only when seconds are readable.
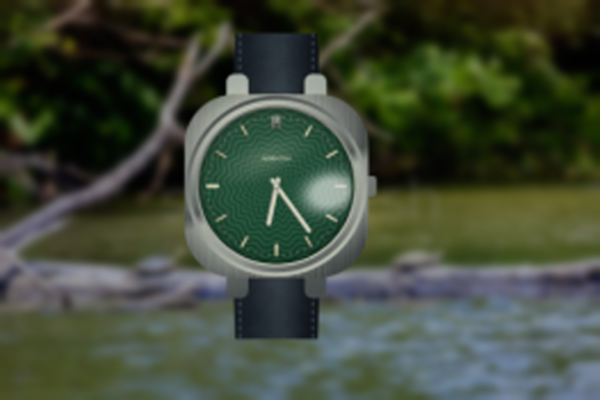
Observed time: 6:24
